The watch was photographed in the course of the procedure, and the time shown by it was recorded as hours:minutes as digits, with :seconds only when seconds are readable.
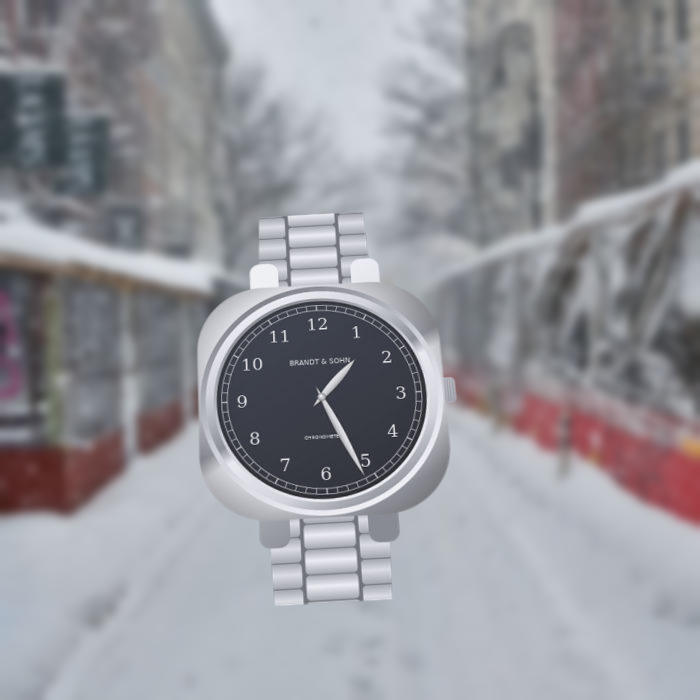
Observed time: 1:26
